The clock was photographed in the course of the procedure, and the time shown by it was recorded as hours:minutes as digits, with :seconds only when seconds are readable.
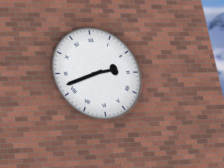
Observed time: 2:42
